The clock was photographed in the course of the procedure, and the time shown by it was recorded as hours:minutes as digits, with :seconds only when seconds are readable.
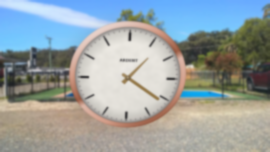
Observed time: 1:21
